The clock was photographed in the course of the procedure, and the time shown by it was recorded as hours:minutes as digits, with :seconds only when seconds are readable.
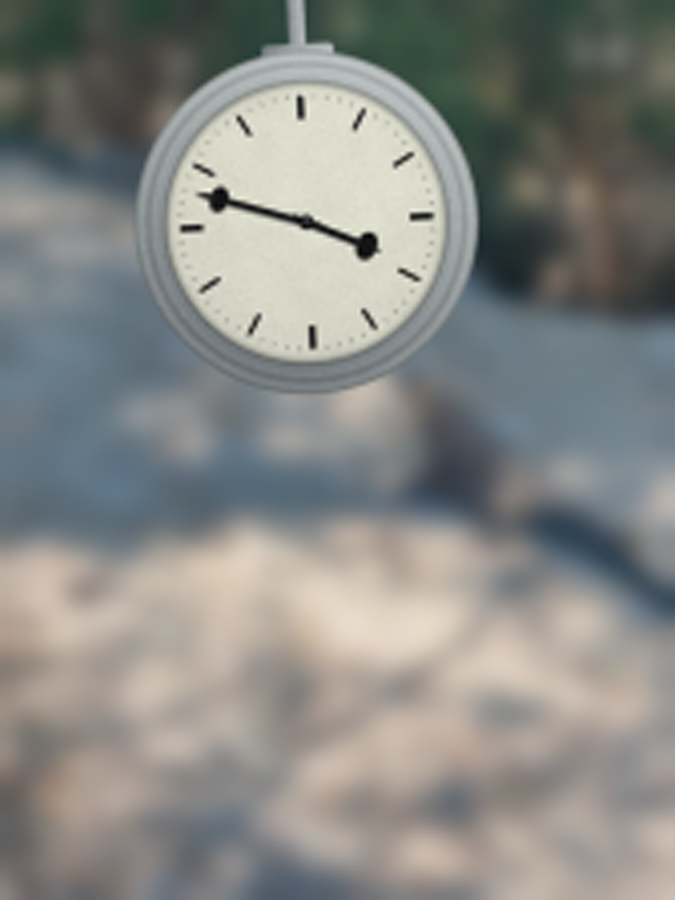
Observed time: 3:48
